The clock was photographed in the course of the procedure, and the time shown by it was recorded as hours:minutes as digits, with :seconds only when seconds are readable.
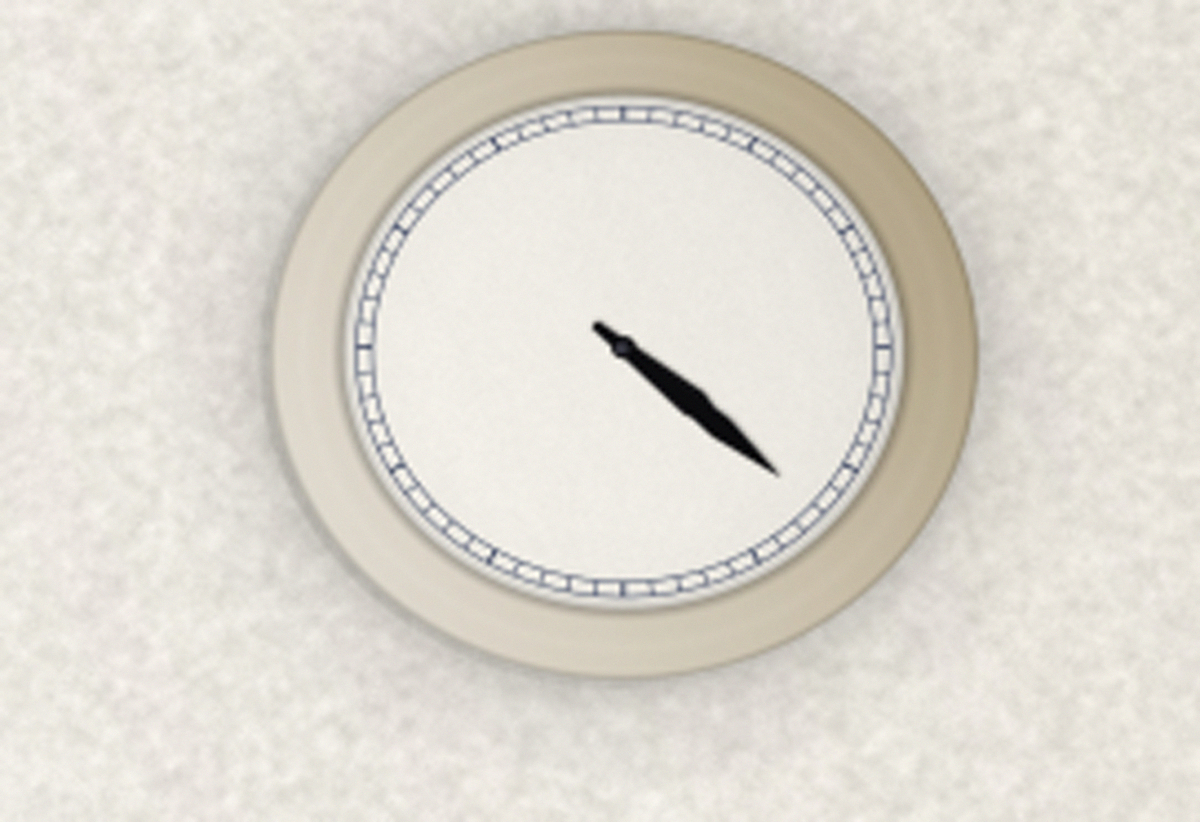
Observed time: 4:22
